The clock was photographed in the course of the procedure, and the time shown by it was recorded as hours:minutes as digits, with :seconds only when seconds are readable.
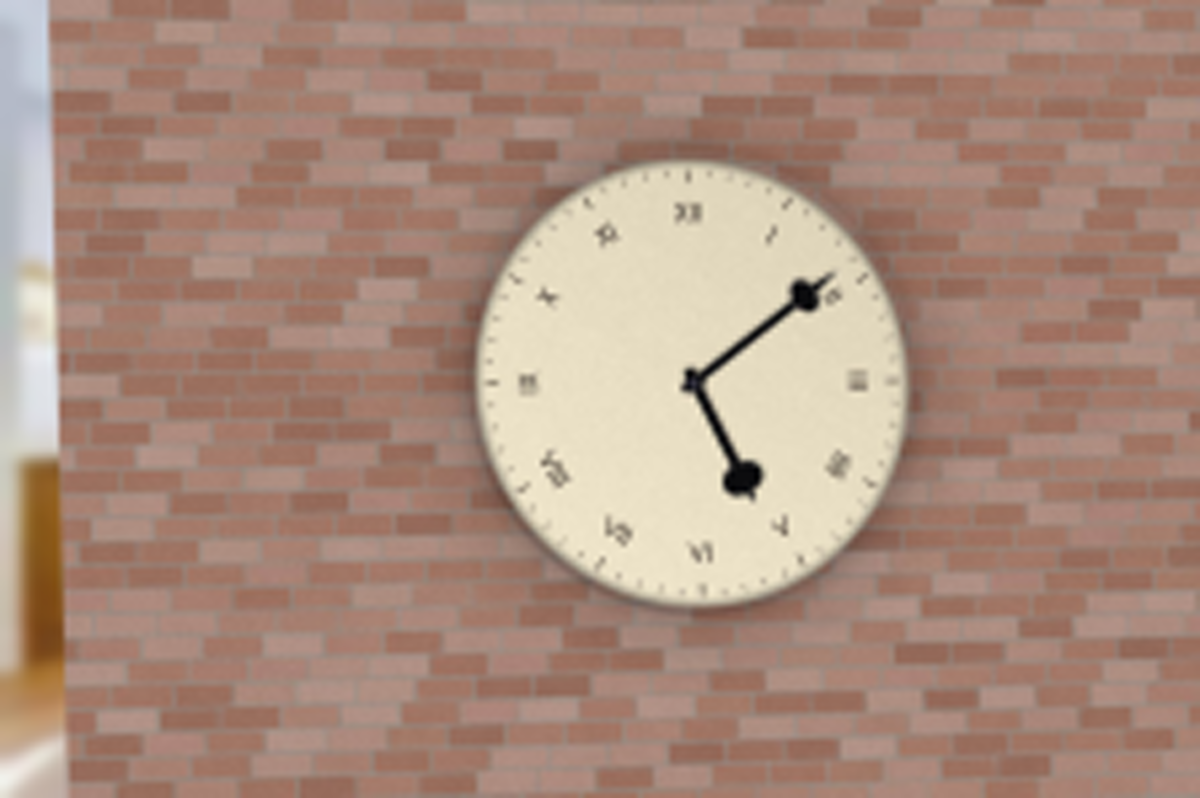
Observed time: 5:09
